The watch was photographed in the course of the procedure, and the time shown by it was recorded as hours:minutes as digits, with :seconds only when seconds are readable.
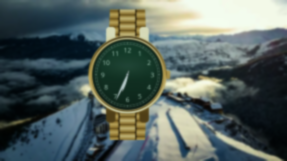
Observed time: 6:34
